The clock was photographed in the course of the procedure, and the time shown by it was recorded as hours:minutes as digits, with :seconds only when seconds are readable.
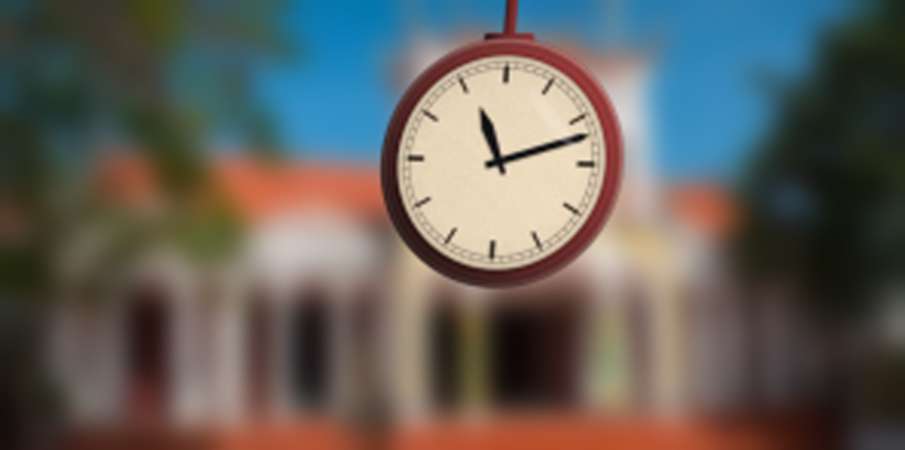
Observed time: 11:12
